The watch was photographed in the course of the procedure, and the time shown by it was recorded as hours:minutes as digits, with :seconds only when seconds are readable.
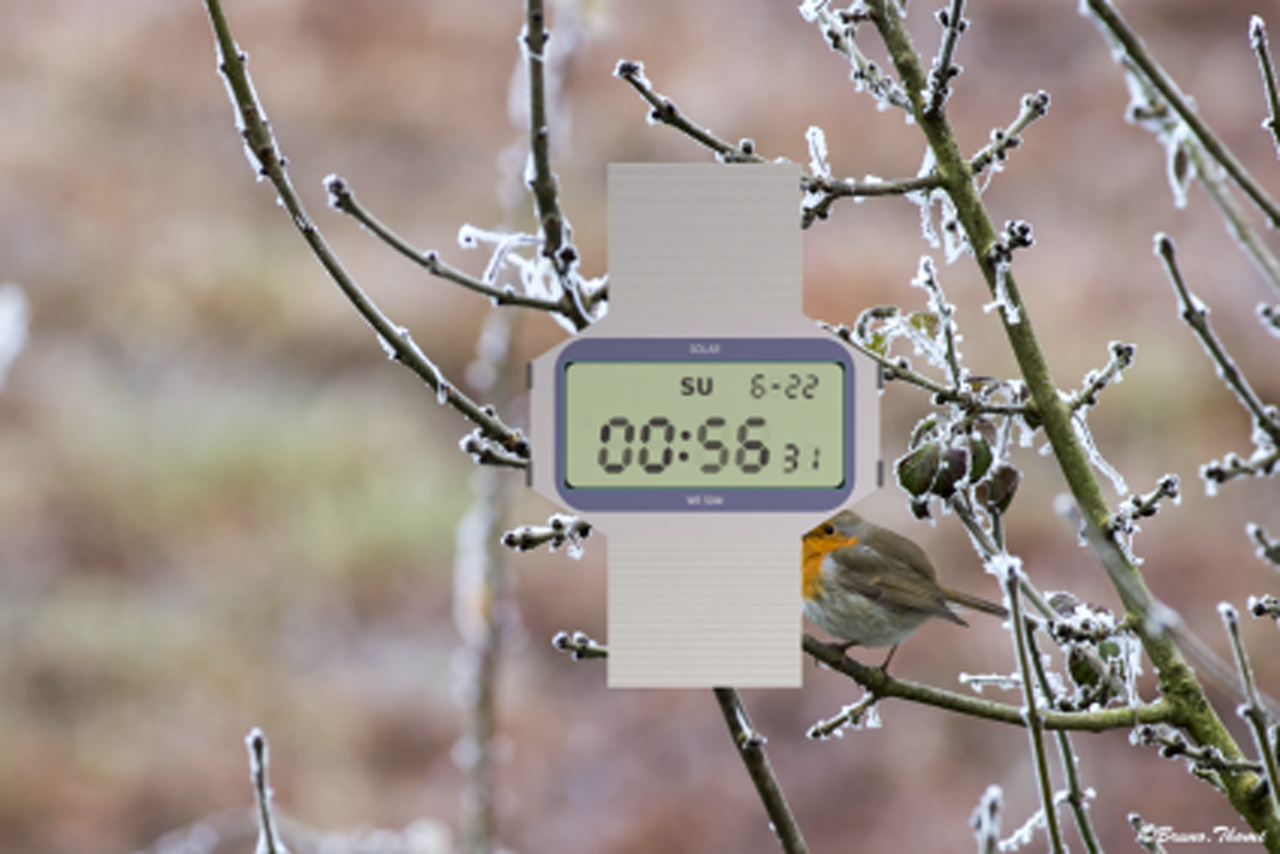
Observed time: 0:56:31
